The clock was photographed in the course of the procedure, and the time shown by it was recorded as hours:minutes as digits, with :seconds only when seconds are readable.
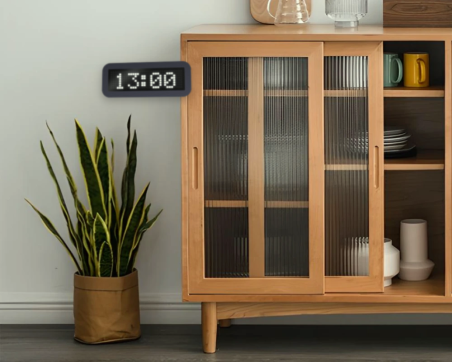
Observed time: 13:00
